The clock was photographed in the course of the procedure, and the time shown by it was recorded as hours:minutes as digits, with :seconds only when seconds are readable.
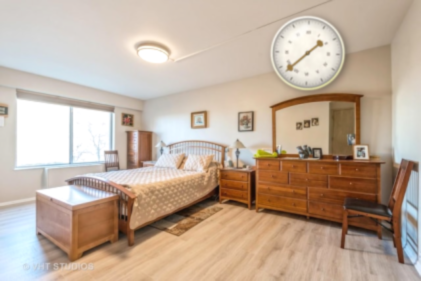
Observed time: 1:38
